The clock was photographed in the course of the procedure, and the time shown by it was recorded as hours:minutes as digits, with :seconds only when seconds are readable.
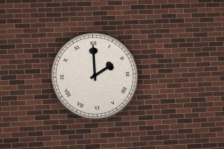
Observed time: 2:00
